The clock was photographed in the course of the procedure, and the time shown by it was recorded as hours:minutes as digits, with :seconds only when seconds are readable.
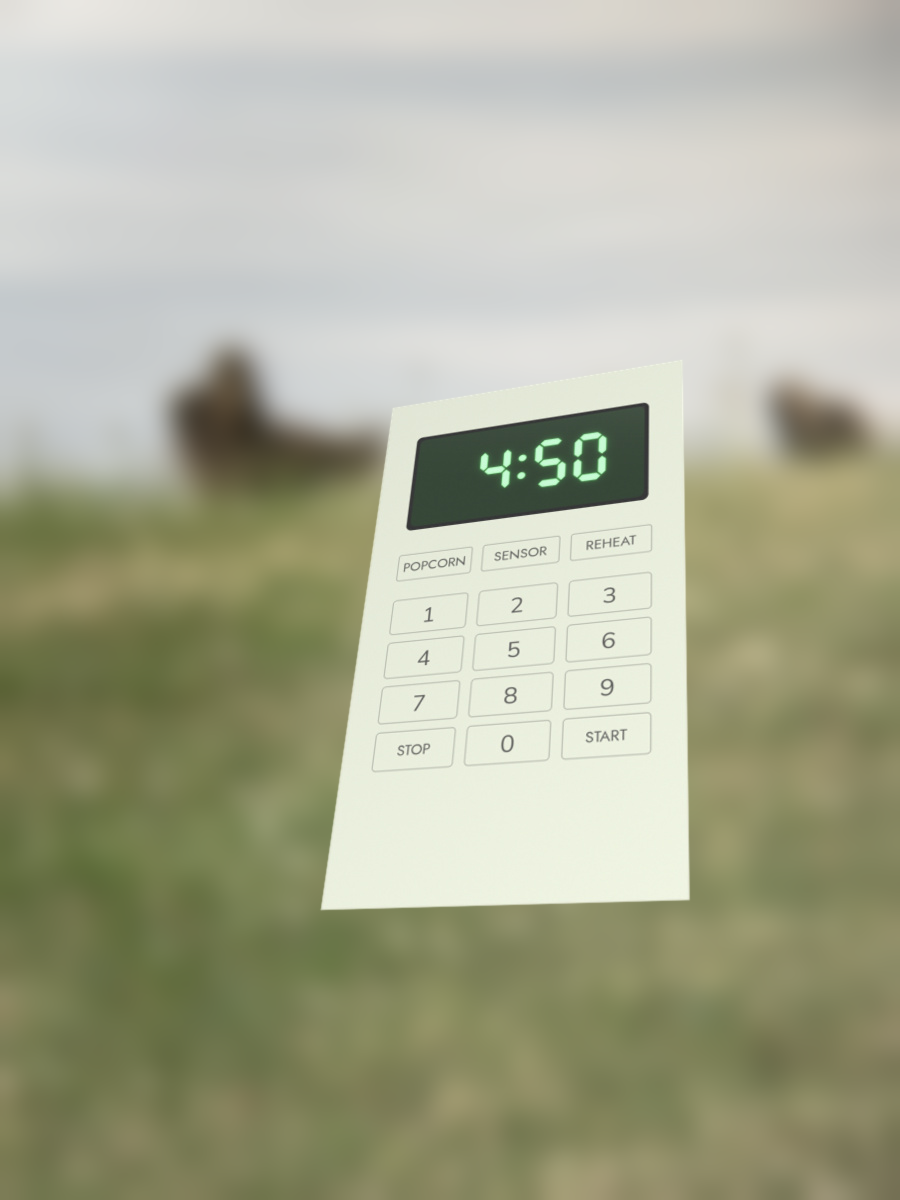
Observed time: 4:50
